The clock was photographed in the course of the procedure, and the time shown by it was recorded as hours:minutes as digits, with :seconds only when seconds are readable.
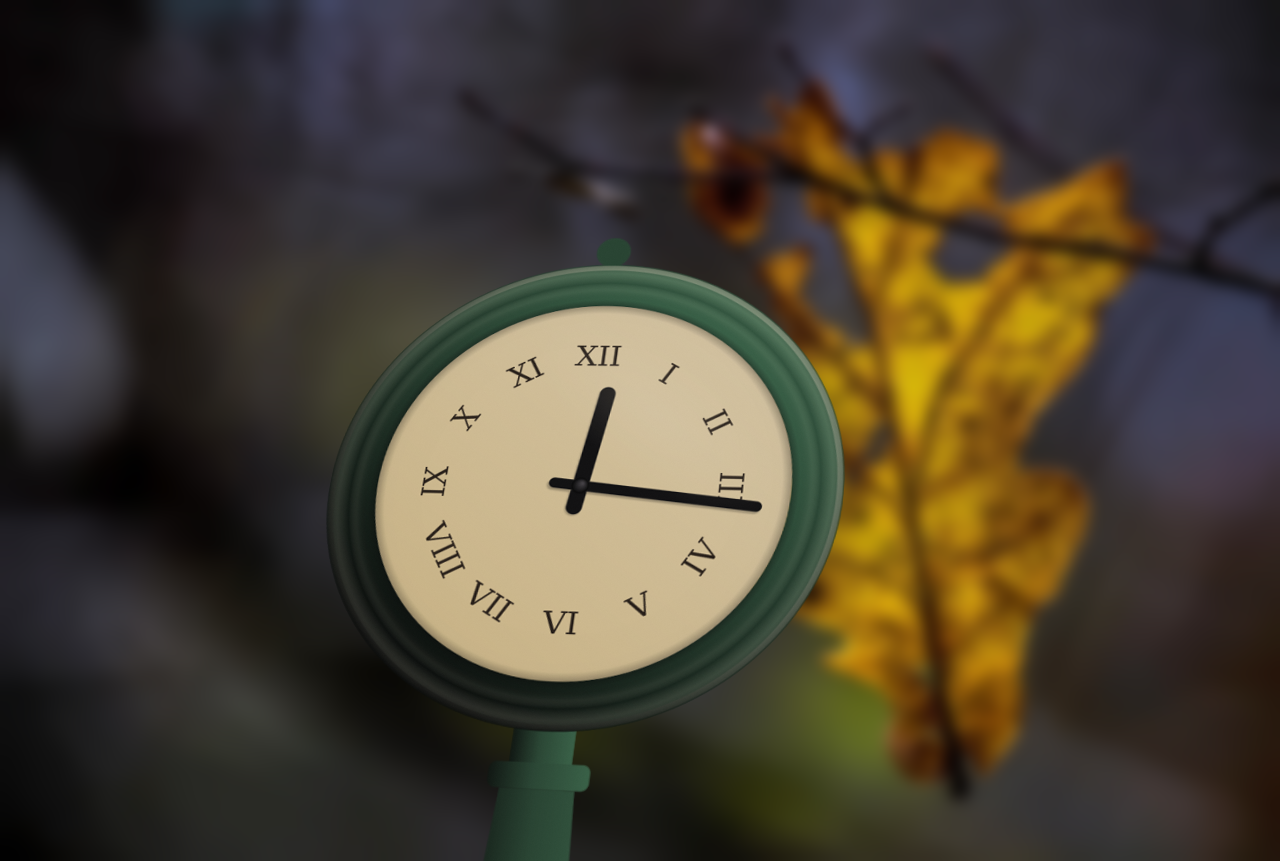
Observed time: 12:16
